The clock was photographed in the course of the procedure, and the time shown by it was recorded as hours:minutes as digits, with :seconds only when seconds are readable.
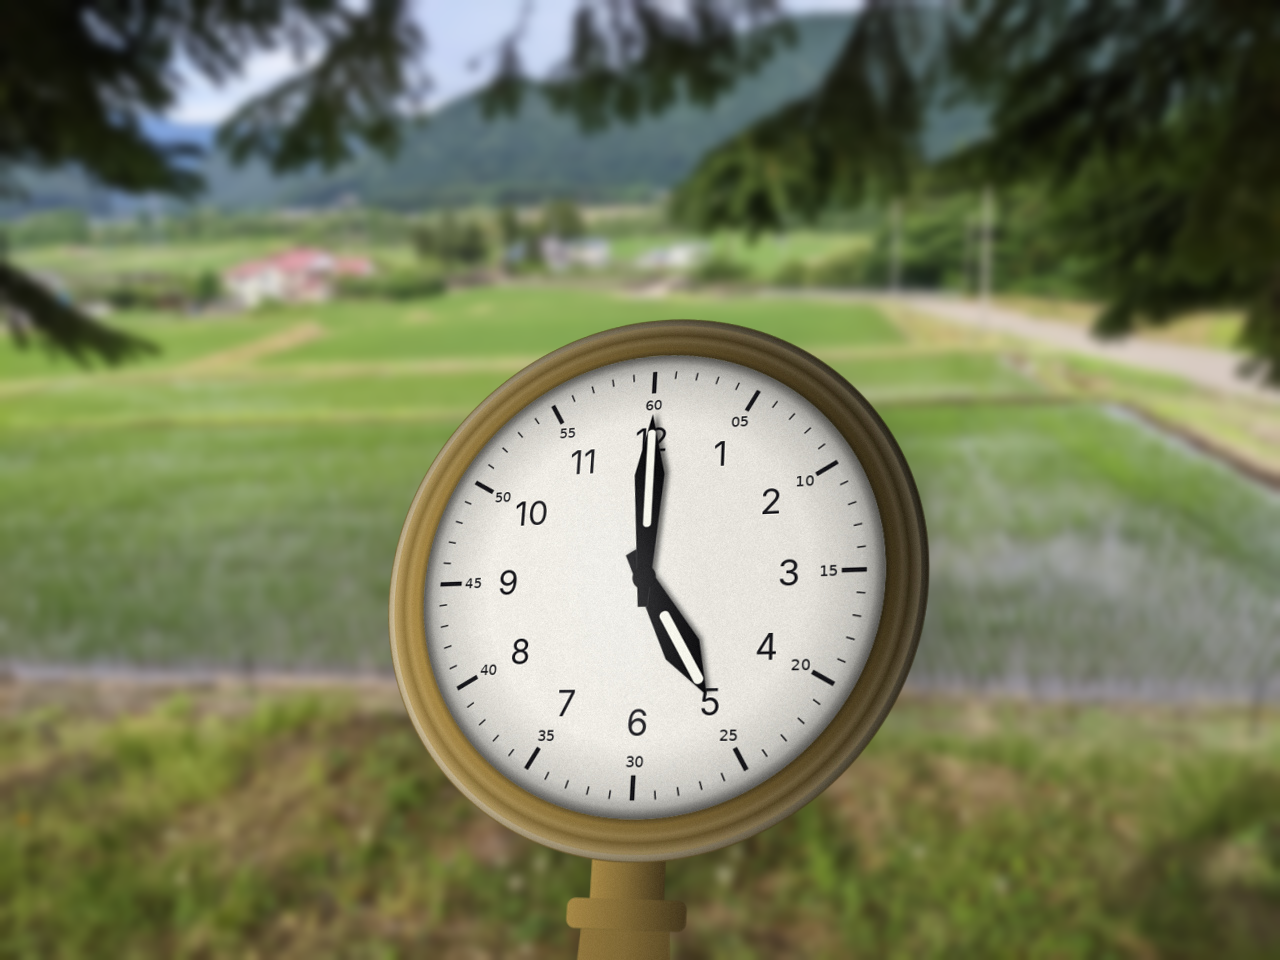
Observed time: 5:00
